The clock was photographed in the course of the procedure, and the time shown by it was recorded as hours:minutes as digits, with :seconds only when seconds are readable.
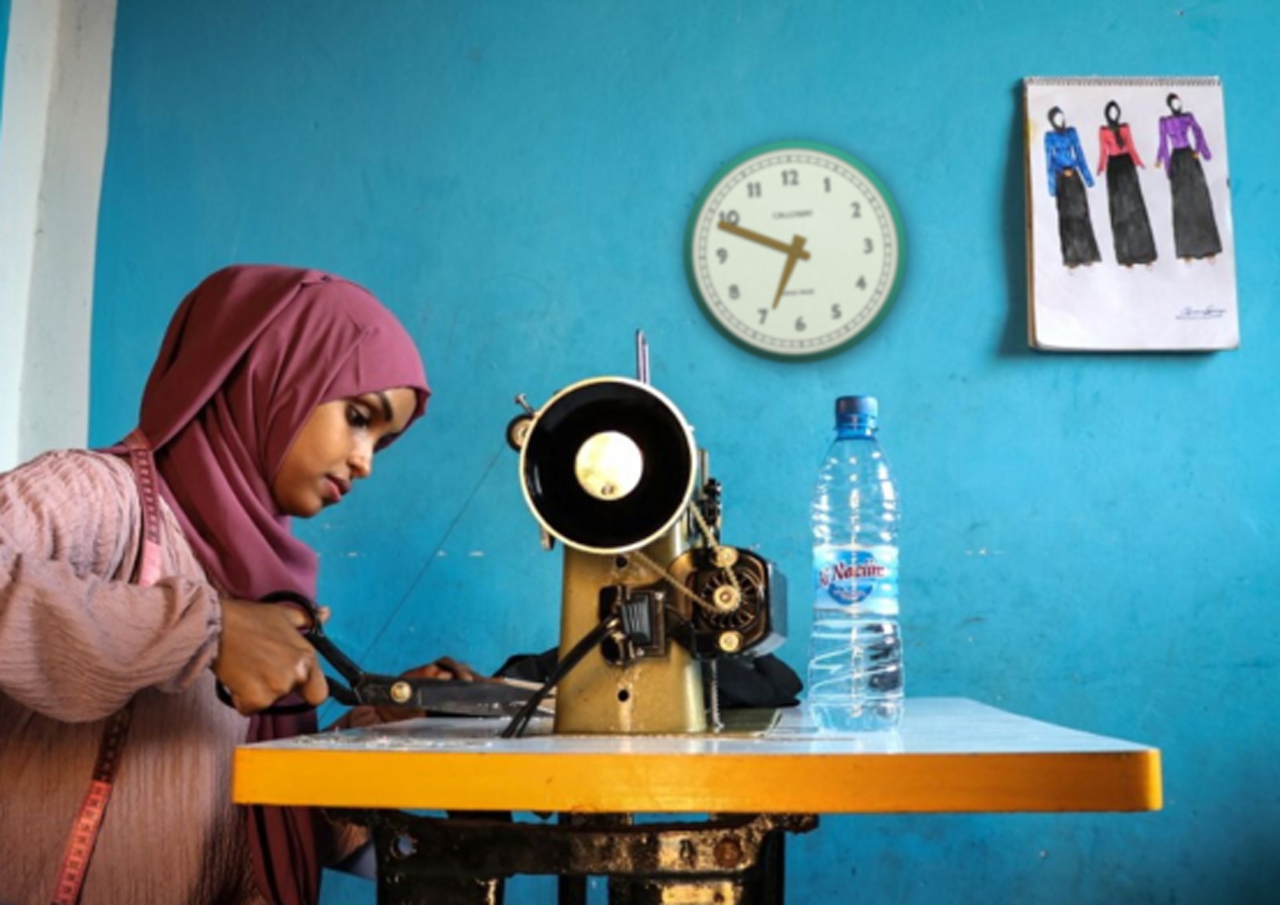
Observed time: 6:49
